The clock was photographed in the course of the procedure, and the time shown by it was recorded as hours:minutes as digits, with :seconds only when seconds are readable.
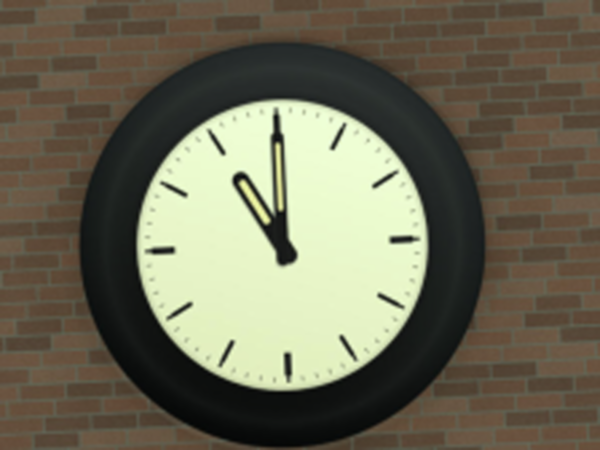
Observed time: 11:00
